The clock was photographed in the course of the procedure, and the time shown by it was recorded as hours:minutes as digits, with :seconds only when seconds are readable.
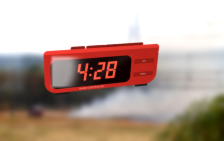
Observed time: 4:28
